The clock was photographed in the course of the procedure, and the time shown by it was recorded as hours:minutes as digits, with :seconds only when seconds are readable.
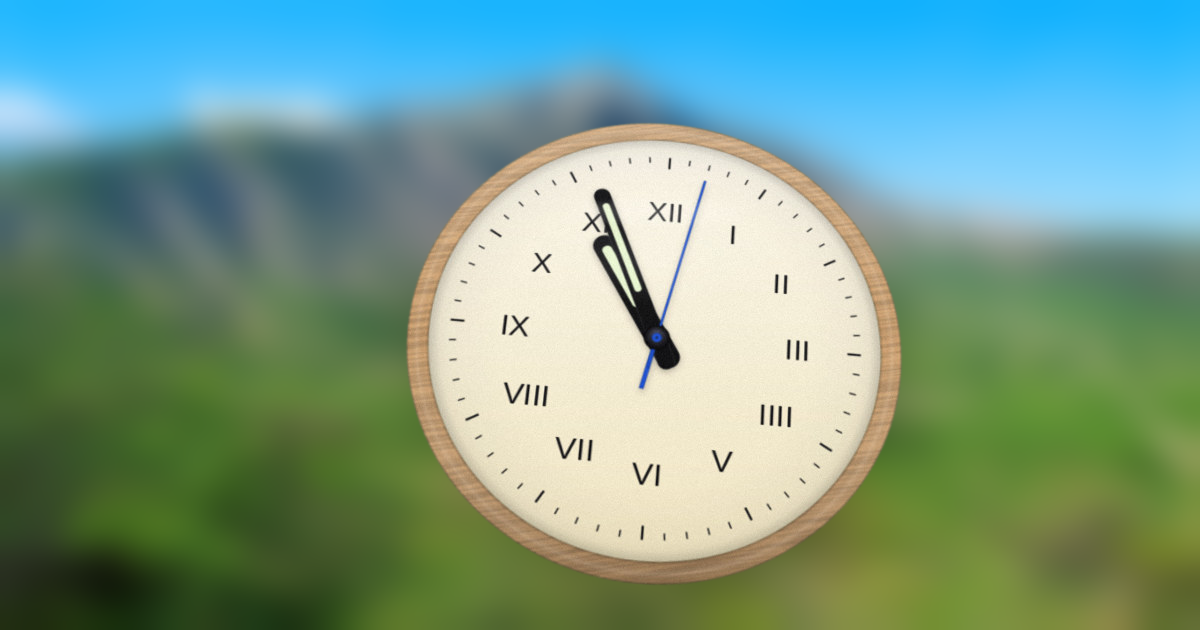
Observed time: 10:56:02
